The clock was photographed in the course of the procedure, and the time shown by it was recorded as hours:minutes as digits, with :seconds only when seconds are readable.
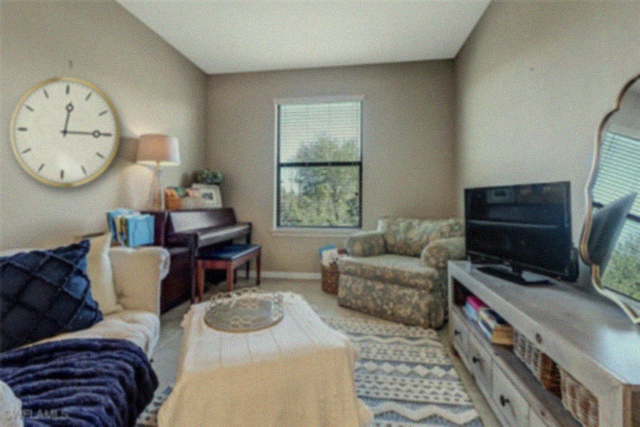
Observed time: 12:15
